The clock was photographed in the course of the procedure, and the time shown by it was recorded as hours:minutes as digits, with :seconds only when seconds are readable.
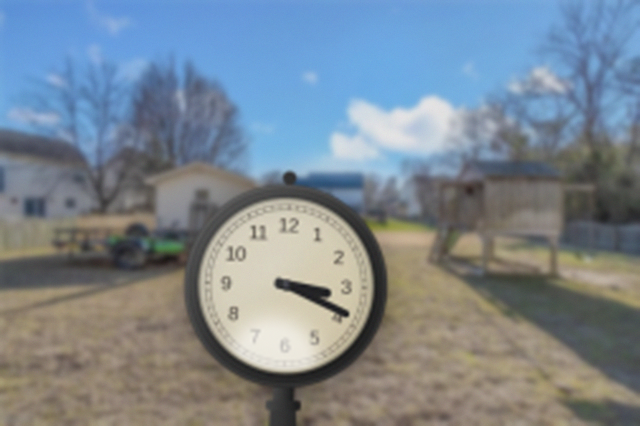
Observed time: 3:19
